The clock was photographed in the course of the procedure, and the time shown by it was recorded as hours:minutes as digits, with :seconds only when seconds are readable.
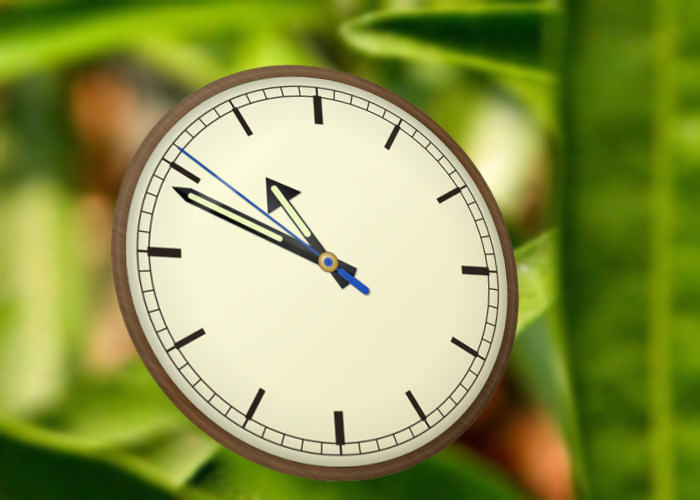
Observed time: 10:48:51
